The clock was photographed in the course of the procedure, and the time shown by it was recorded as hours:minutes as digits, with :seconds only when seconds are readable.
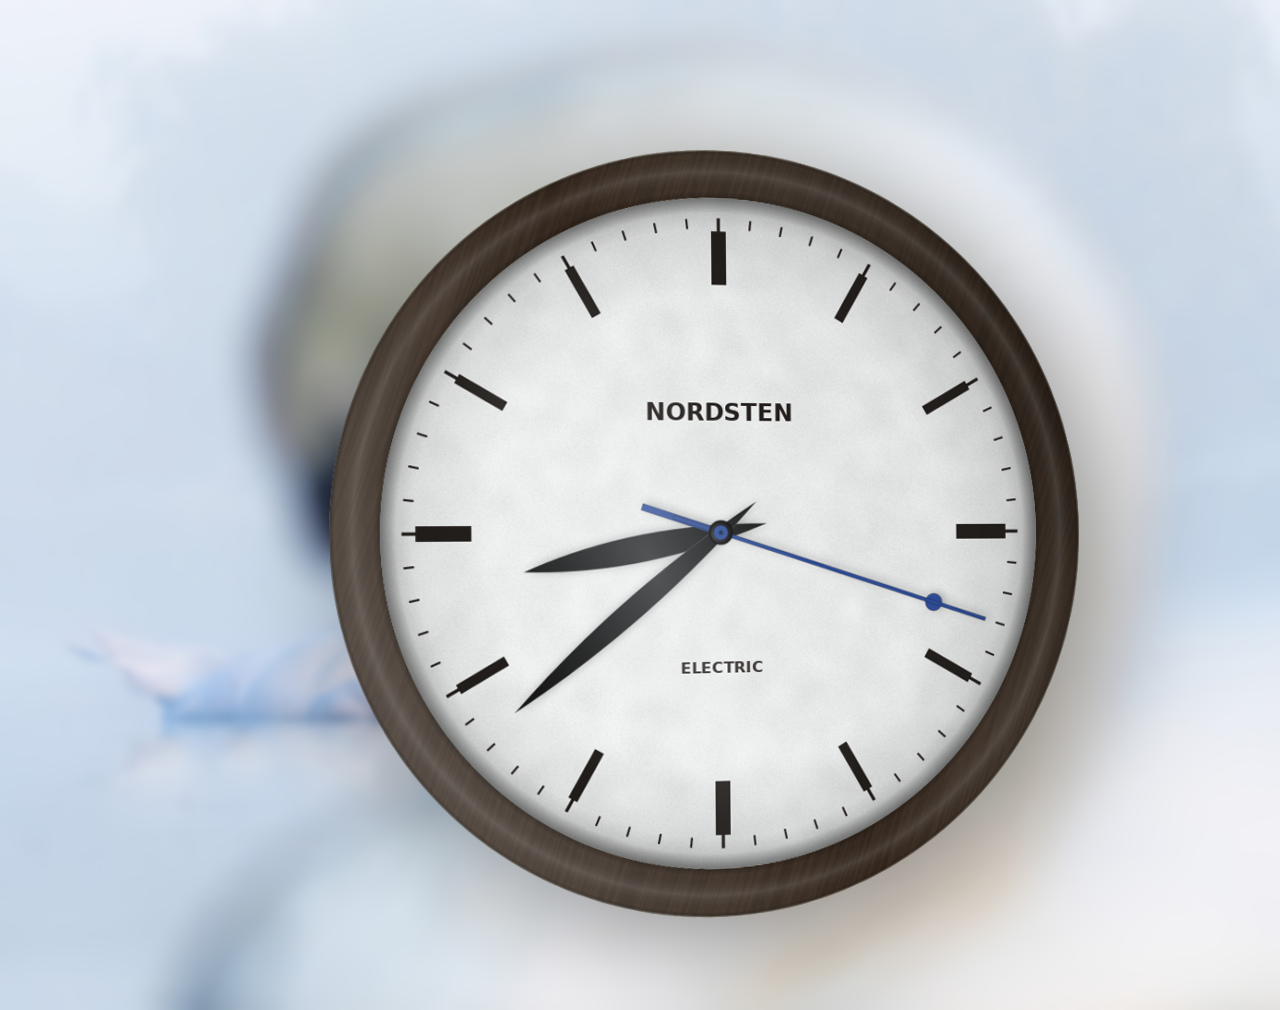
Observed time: 8:38:18
